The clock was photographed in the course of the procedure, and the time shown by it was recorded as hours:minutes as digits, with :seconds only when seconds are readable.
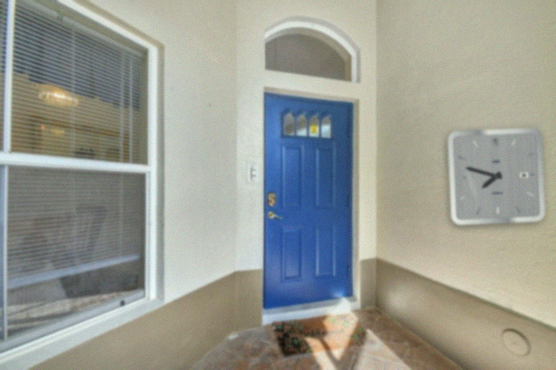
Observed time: 7:48
